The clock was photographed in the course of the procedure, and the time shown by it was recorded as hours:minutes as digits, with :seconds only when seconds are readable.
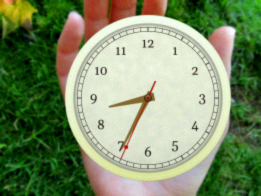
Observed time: 8:34:34
